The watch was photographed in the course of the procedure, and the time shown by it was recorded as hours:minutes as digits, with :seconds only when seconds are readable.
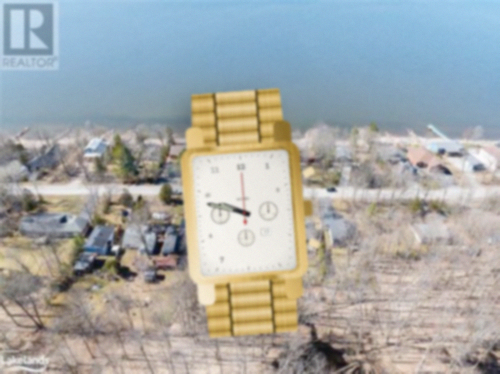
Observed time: 9:48
